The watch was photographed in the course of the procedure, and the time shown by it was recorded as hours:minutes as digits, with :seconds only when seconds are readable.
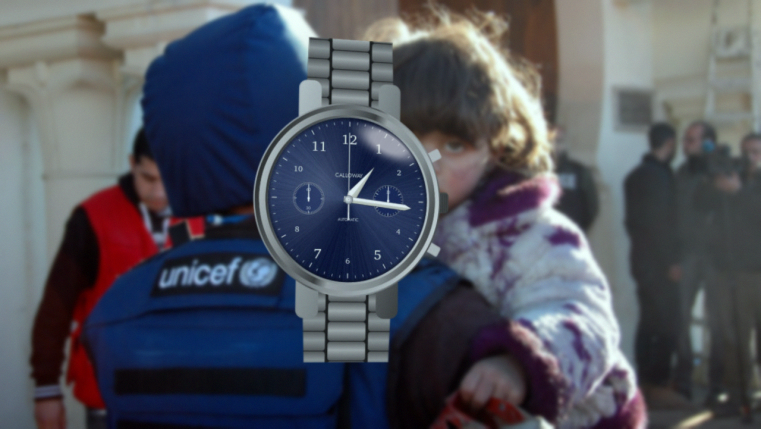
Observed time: 1:16
